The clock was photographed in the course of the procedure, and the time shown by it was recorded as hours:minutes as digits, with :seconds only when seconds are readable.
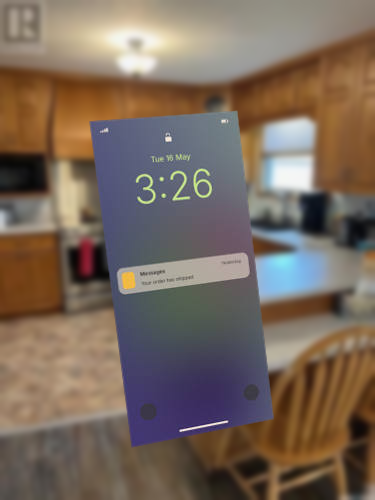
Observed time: 3:26
